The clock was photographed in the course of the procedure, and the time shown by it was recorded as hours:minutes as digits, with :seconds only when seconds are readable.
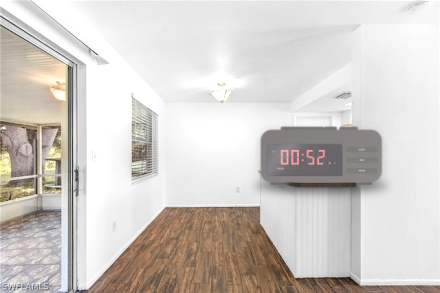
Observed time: 0:52
